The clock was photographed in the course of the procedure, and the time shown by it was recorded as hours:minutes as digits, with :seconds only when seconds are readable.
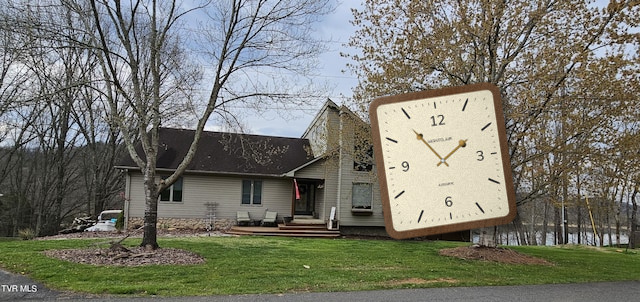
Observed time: 1:54
